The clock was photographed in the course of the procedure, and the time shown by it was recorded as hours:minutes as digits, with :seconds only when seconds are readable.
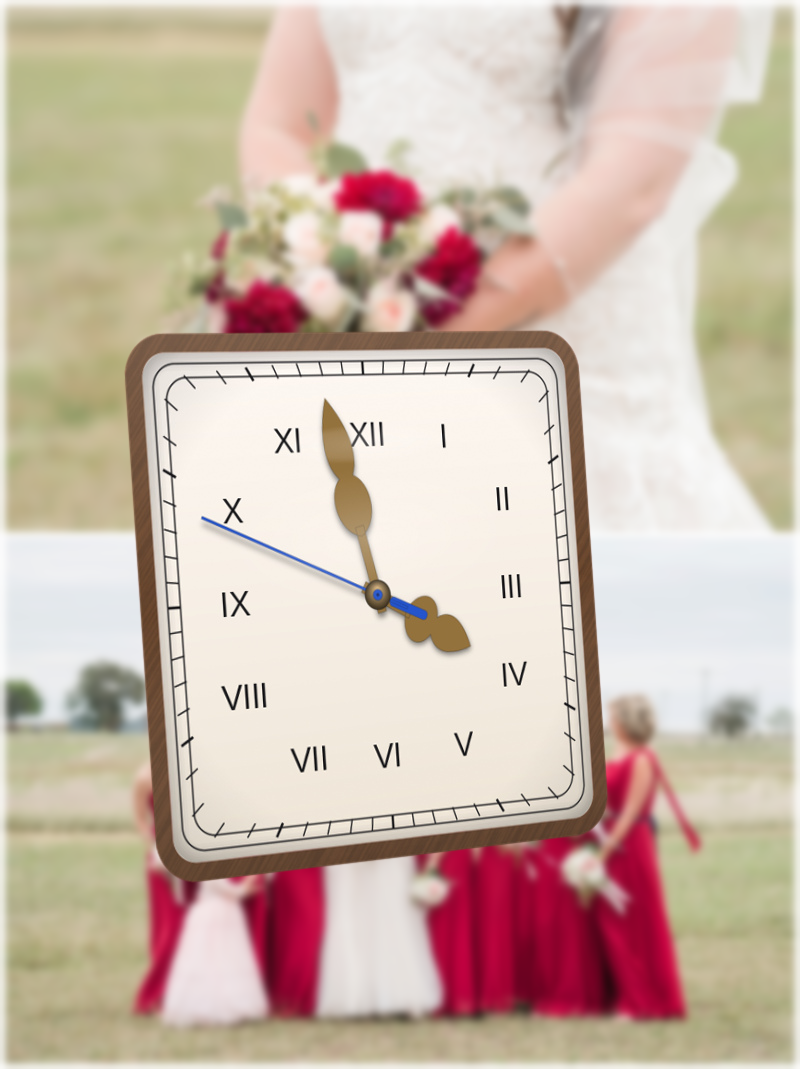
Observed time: 3:57:49
